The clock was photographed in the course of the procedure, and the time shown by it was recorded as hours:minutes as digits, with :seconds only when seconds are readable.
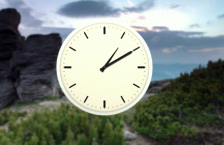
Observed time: 1:10
